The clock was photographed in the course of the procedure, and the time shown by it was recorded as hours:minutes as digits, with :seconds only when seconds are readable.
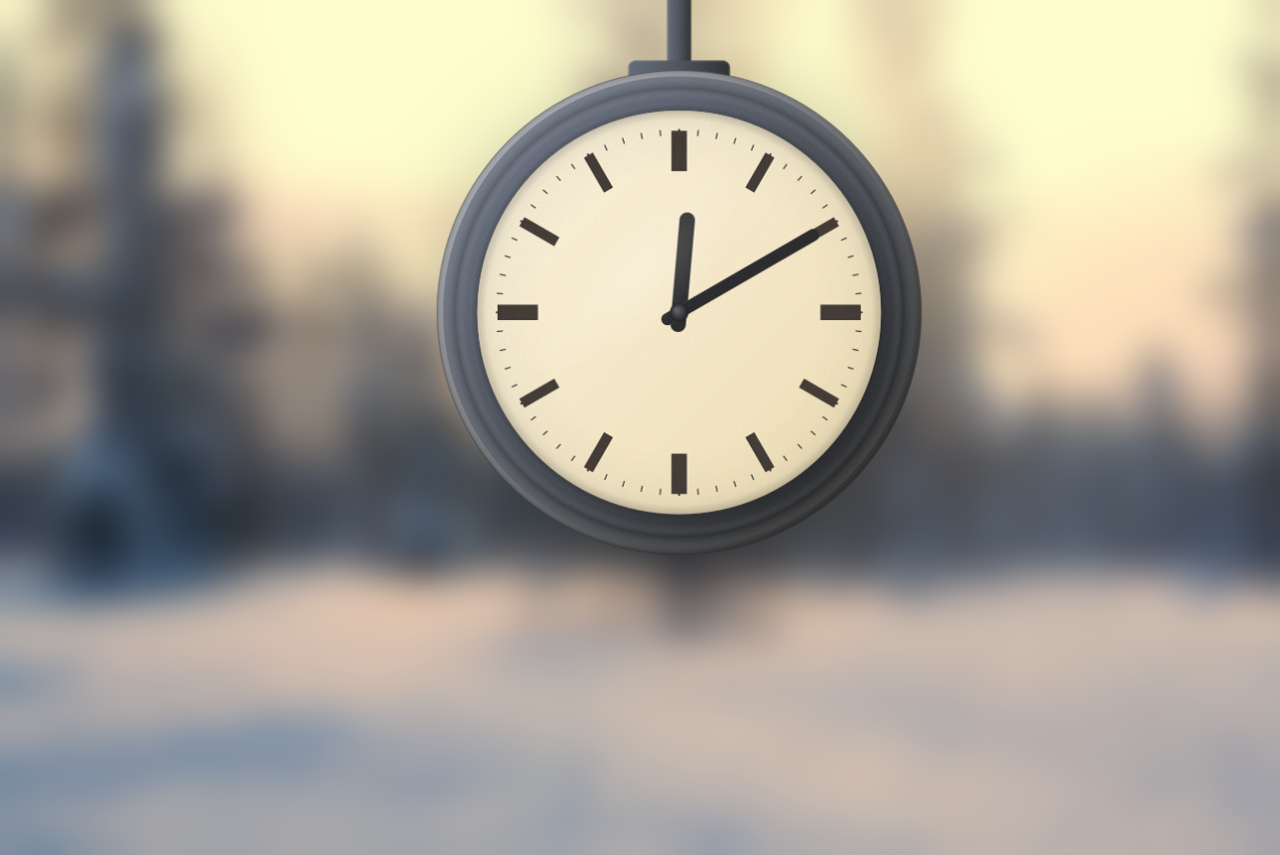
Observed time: 12:10
